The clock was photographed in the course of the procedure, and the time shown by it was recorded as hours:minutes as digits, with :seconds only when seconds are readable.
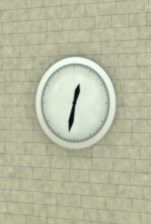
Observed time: 12:32
